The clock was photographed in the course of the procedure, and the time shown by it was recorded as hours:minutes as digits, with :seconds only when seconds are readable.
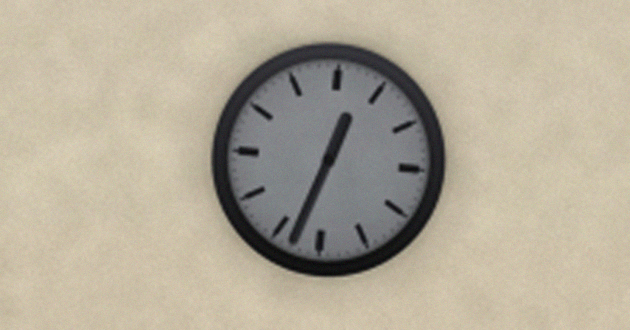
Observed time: 12:33
